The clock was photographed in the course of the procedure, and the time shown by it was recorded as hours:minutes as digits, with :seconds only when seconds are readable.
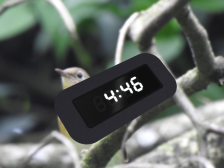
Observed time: 4:46
